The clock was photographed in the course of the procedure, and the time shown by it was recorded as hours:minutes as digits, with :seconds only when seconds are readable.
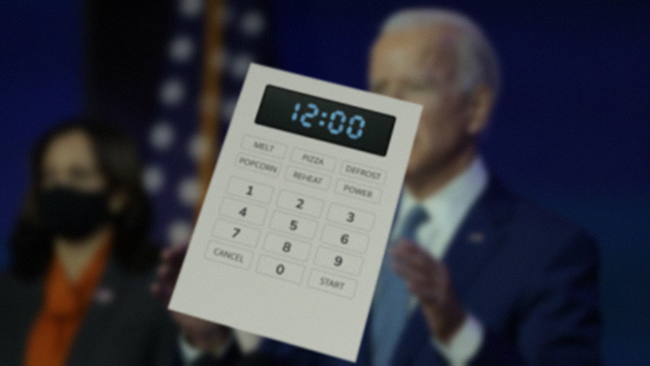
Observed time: 12:00
